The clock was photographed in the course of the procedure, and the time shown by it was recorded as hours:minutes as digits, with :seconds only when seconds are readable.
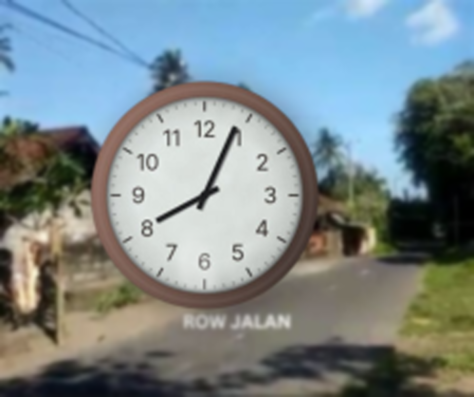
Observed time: 8:04
